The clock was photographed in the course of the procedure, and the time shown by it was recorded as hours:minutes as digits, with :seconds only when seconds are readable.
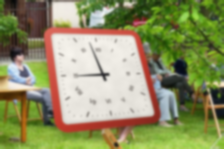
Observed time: 8:58
